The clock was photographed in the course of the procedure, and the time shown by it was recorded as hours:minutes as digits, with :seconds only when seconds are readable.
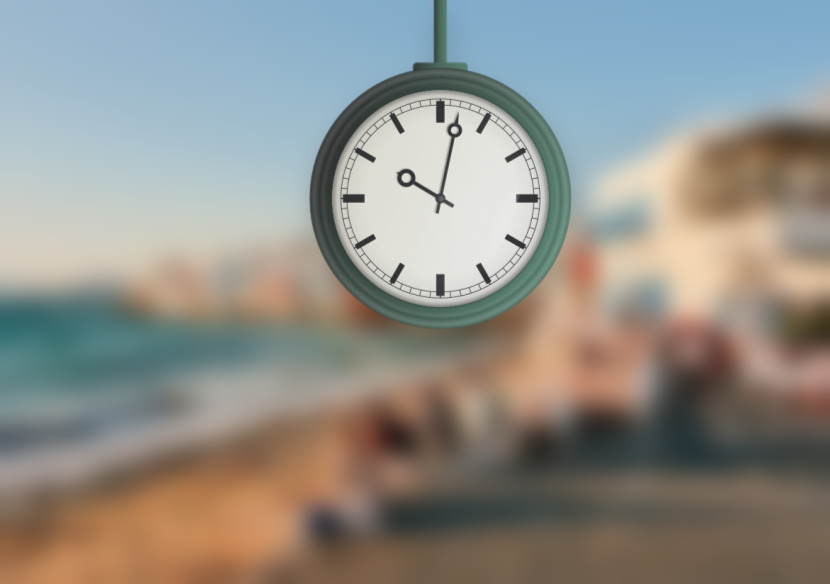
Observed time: 10:02
